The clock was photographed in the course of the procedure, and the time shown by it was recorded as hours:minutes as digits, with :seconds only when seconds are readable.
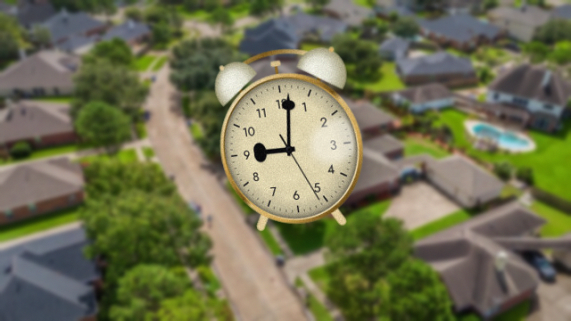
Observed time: 9:01:26
